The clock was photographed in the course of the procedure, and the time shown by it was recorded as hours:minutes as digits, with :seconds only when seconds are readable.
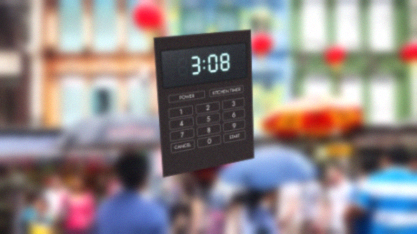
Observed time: 3:08
